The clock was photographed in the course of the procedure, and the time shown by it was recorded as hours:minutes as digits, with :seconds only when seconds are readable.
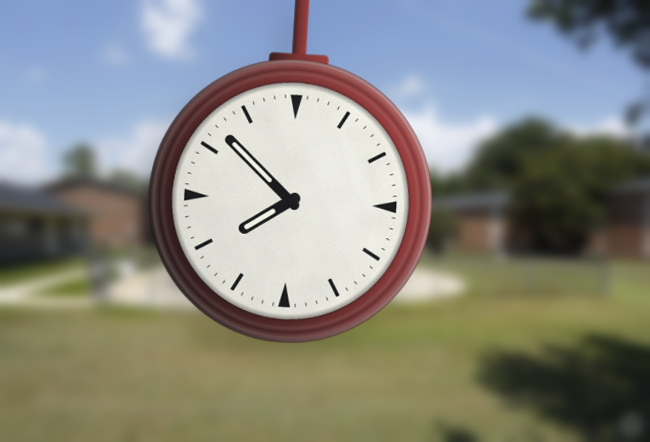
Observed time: 7:52
